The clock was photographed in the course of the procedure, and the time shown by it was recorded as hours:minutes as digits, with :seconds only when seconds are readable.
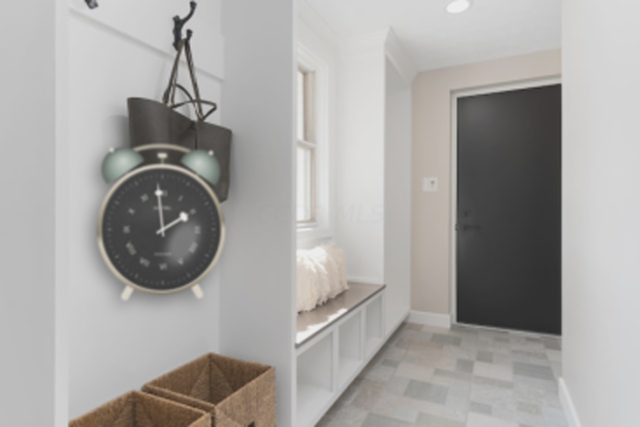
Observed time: 1:59
